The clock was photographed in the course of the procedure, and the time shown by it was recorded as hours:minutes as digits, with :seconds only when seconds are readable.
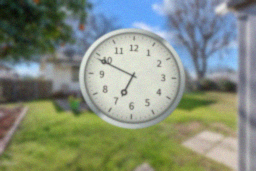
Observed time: 6:49
